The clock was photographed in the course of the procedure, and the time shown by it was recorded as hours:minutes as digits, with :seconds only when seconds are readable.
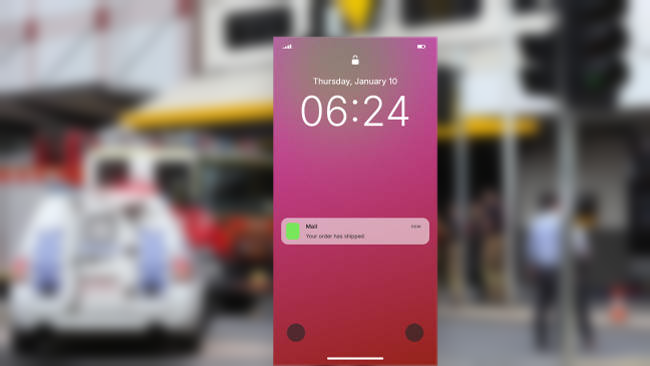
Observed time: 6:24
